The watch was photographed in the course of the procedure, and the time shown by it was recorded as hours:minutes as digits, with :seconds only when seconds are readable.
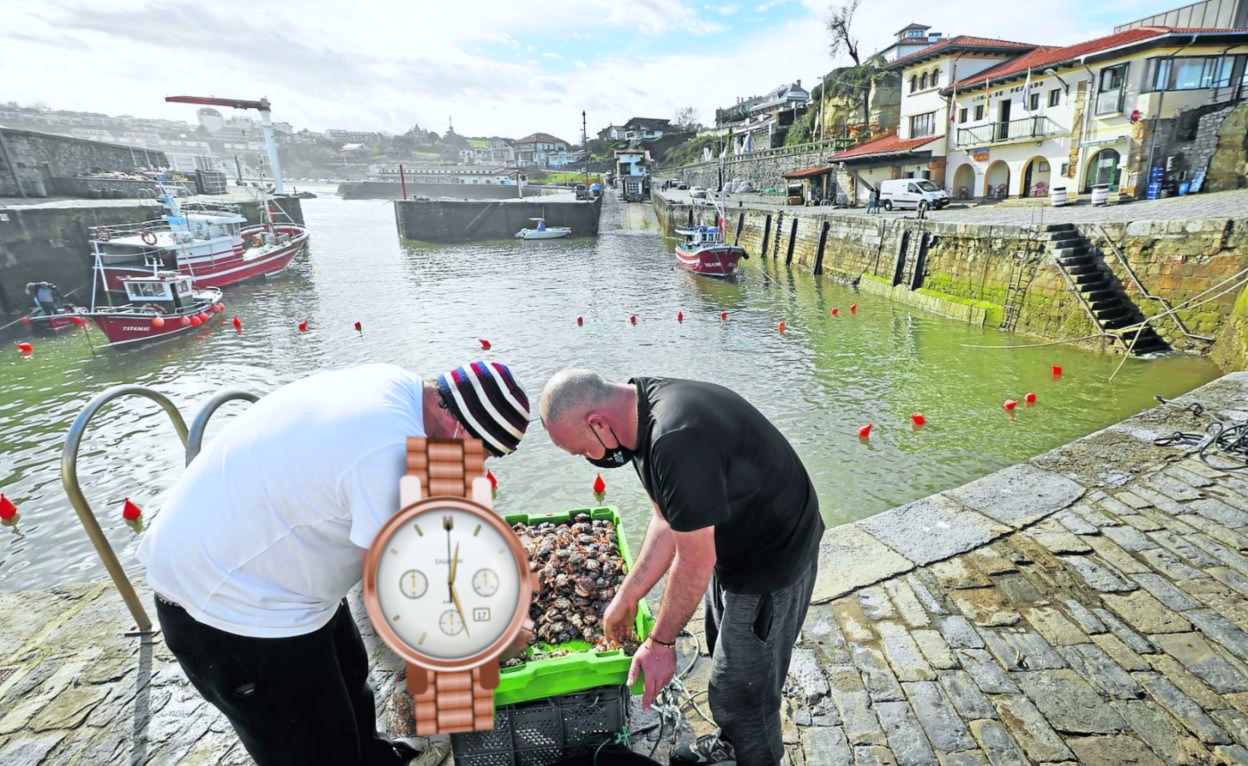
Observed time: 12:27
